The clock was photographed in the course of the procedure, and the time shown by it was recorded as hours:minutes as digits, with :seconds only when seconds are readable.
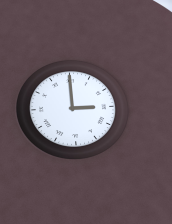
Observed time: 3:00
